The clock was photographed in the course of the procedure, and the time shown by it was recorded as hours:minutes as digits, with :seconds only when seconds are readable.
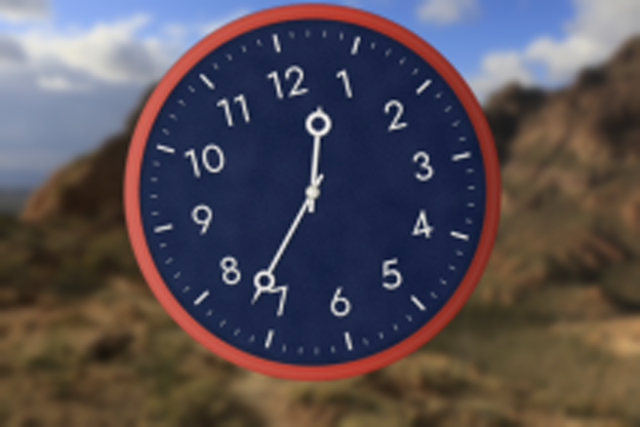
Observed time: 12:37
